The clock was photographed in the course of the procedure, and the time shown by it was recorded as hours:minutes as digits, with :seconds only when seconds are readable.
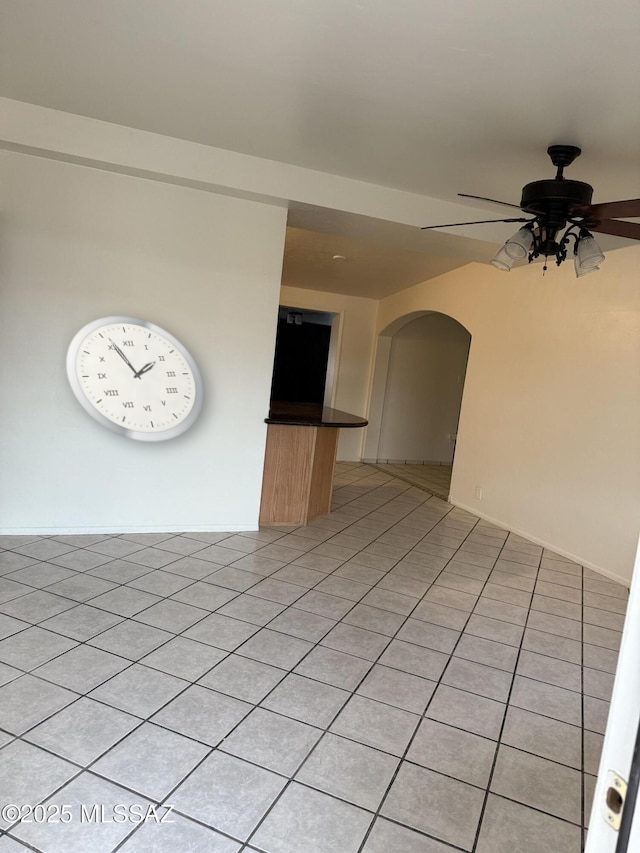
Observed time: 1:56
